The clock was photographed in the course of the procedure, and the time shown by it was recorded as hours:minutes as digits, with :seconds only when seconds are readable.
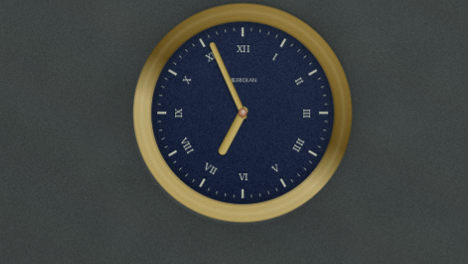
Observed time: 6:56
